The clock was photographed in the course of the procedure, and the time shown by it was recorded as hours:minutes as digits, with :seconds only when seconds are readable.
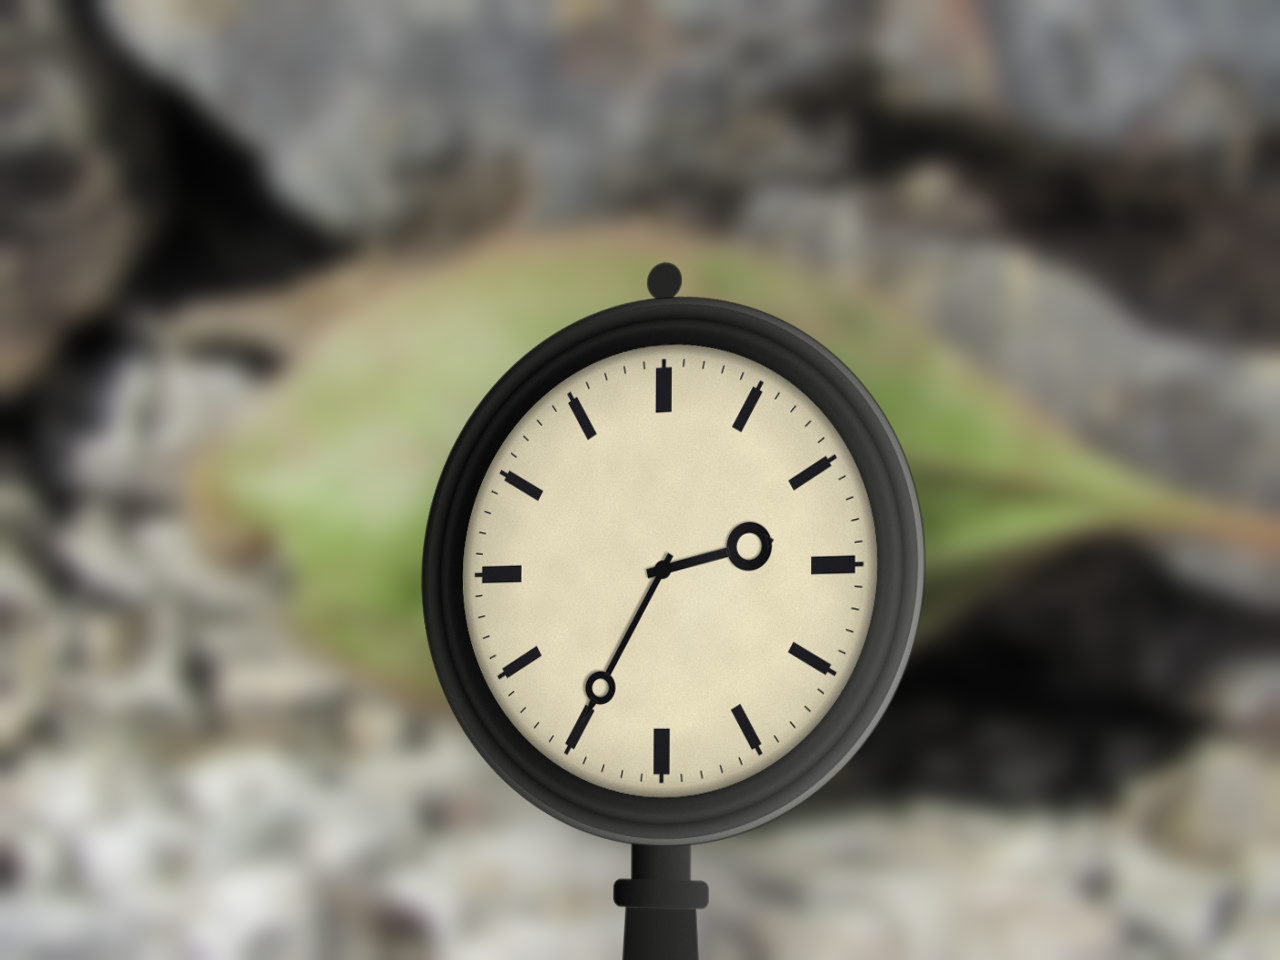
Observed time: 2:35
